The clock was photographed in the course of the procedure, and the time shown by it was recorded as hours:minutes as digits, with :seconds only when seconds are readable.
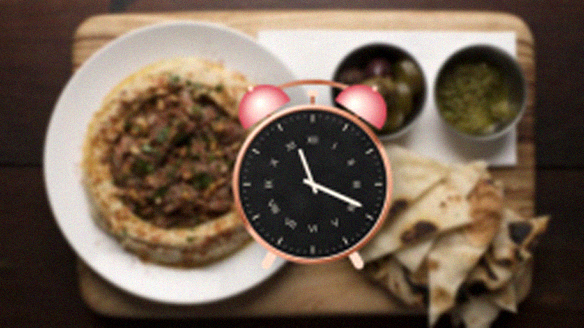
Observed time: 11:19
